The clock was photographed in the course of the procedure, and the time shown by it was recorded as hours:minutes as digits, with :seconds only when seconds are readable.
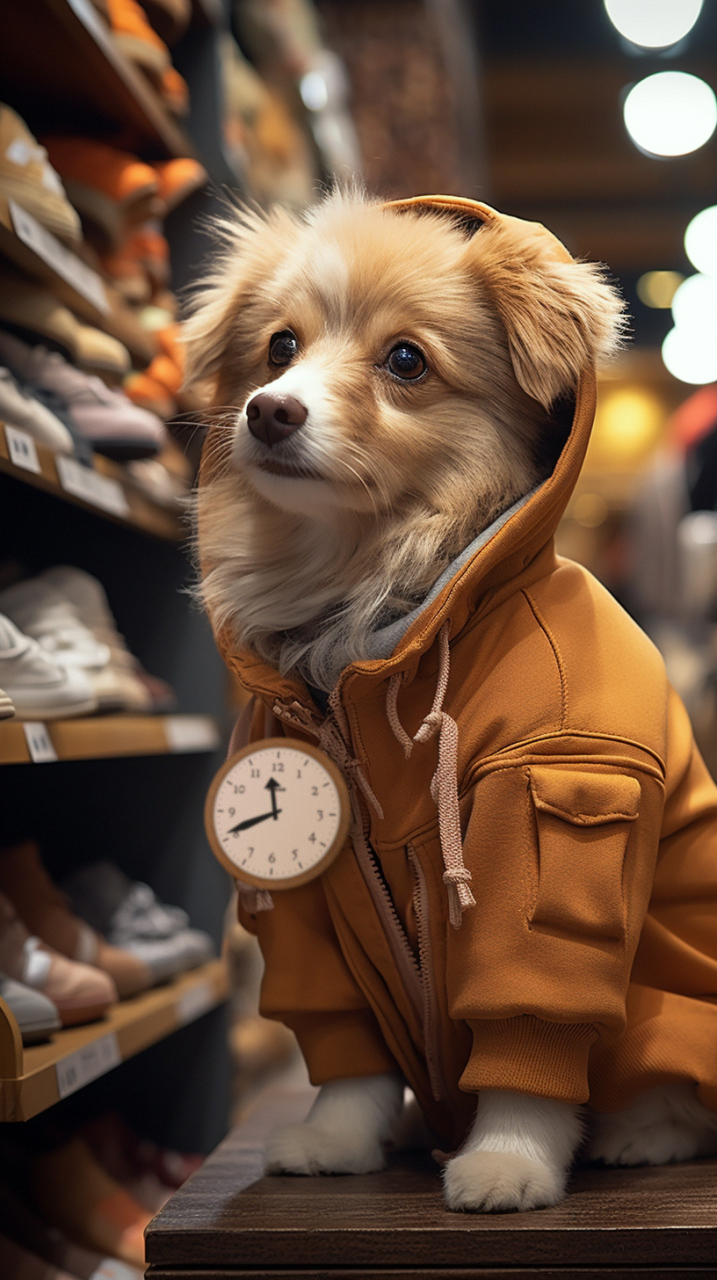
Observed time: 11:41
